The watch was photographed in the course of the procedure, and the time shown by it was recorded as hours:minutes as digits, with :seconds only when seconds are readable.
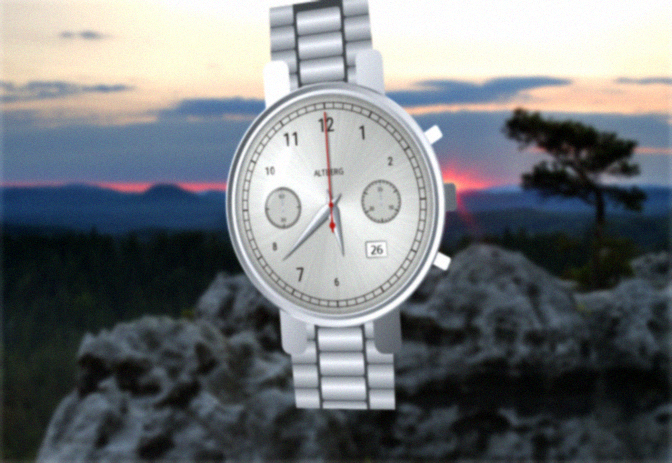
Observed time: 5:38
